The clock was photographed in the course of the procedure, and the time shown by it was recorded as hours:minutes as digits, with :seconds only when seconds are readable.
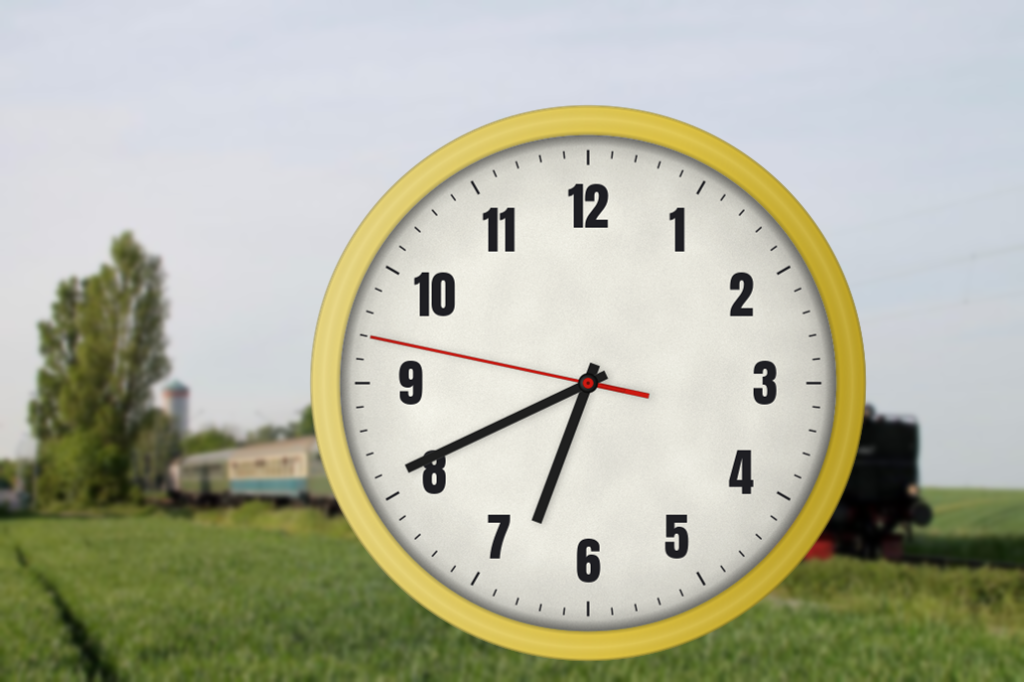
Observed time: 6:40:47
